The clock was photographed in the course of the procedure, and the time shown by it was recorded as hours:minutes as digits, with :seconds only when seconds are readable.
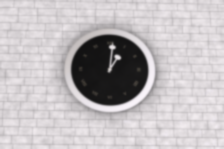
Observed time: 1:01
